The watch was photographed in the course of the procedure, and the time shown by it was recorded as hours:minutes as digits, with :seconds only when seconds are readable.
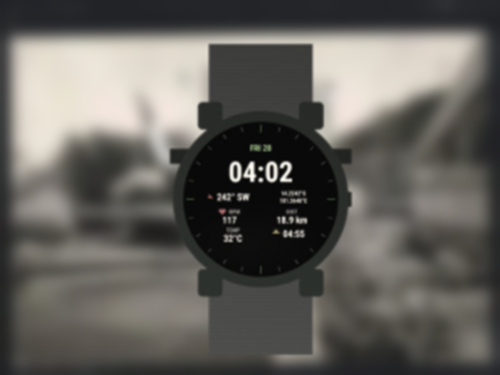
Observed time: 4:02
